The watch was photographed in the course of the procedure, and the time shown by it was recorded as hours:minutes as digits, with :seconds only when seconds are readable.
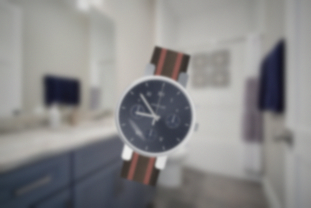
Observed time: 8:52
